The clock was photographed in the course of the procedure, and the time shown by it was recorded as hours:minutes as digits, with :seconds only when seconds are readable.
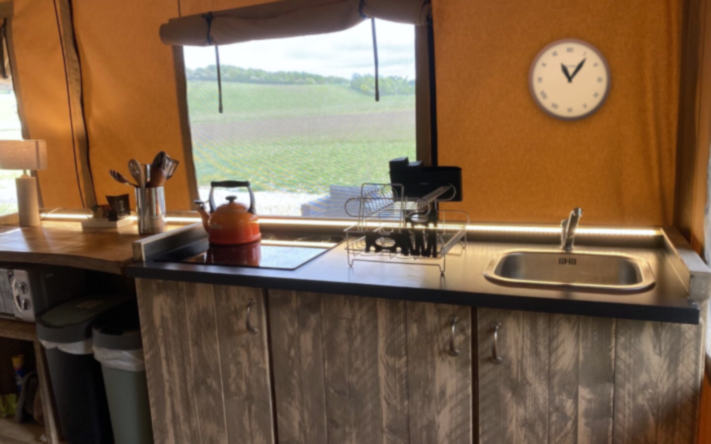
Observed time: 11:06
